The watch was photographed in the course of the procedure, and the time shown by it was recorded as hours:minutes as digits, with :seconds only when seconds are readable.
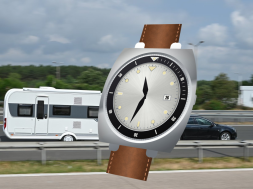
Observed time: 11:33
